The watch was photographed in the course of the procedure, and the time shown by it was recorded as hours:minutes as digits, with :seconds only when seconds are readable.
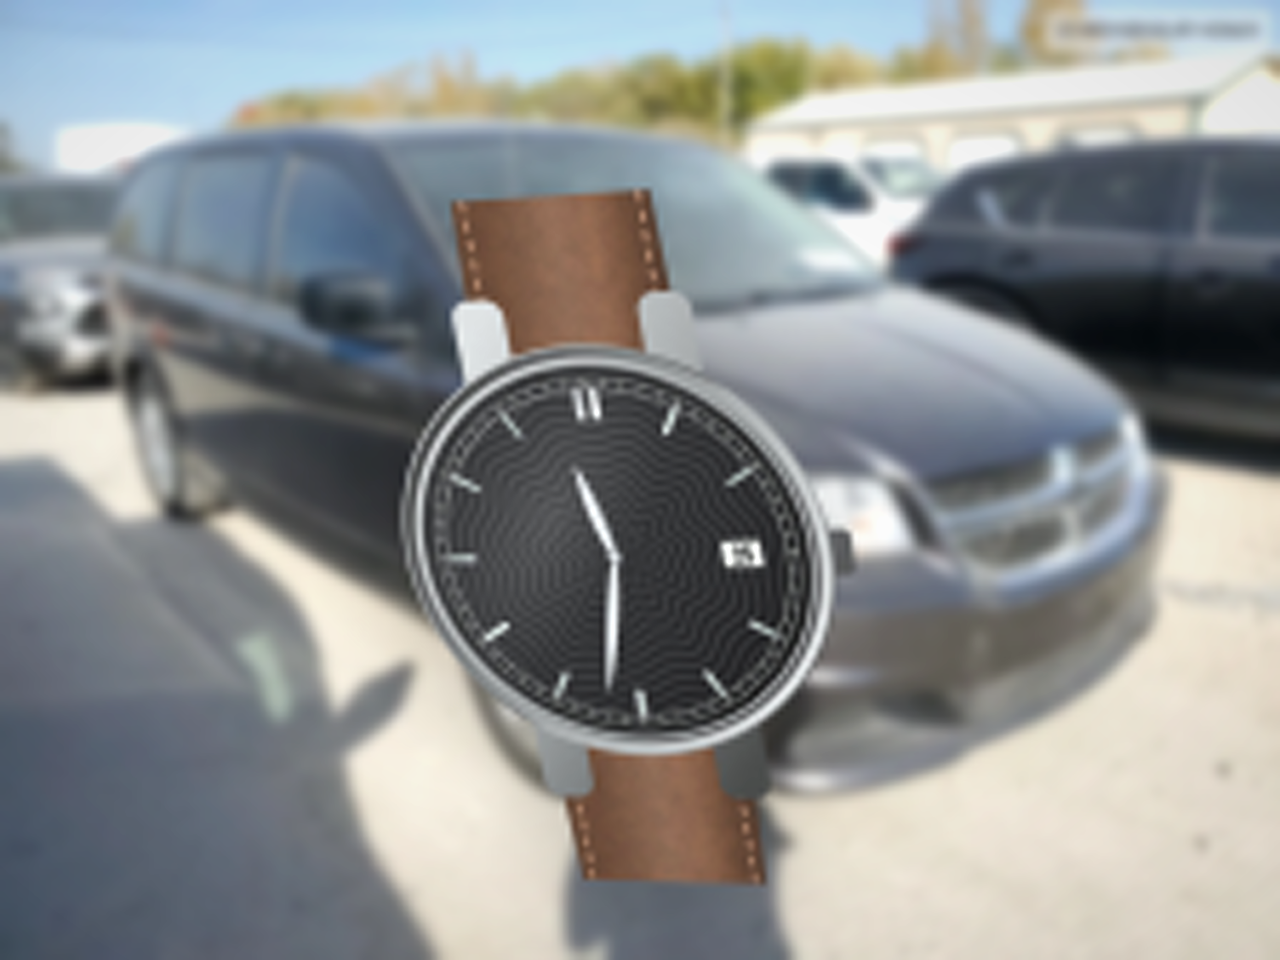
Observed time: 11:32
